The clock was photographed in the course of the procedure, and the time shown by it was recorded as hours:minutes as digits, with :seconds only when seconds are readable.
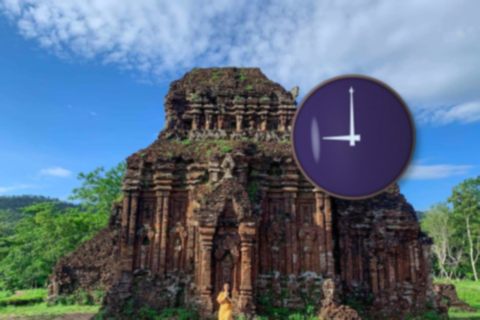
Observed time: 9:00
